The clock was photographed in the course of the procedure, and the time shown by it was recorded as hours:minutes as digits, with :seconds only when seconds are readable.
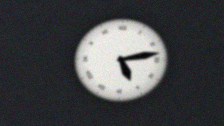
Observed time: 5:13
